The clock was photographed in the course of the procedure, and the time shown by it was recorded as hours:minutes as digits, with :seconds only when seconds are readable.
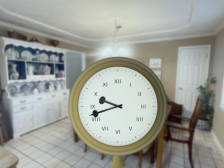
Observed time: 9:42
